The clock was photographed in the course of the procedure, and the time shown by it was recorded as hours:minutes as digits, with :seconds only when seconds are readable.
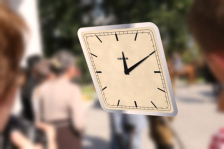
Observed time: 12:10
